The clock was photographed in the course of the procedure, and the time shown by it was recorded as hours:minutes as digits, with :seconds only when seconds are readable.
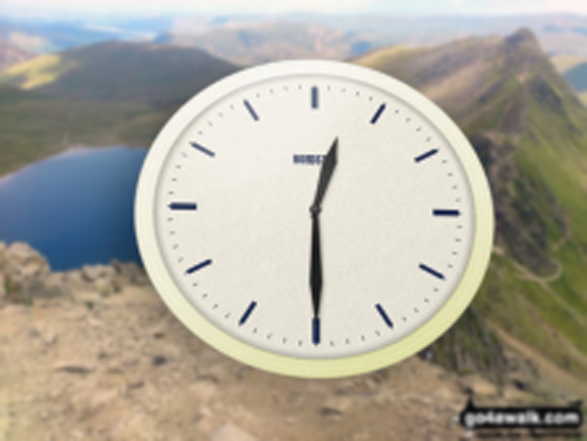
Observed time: 12:30
